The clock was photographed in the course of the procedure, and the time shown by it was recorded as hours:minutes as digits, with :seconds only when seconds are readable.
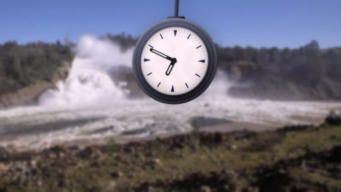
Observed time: 6:49
